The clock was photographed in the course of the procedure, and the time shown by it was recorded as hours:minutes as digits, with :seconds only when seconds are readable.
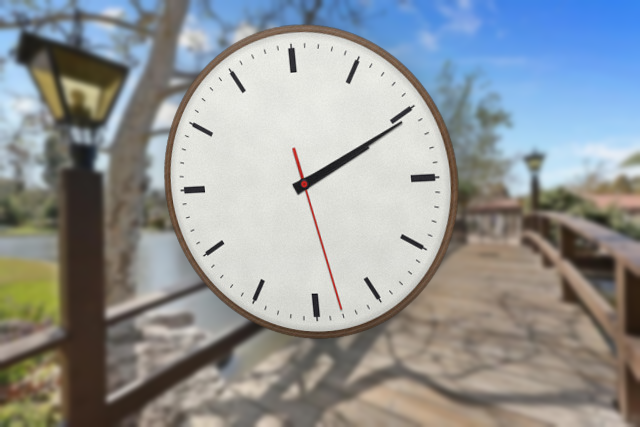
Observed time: 2:10:28
